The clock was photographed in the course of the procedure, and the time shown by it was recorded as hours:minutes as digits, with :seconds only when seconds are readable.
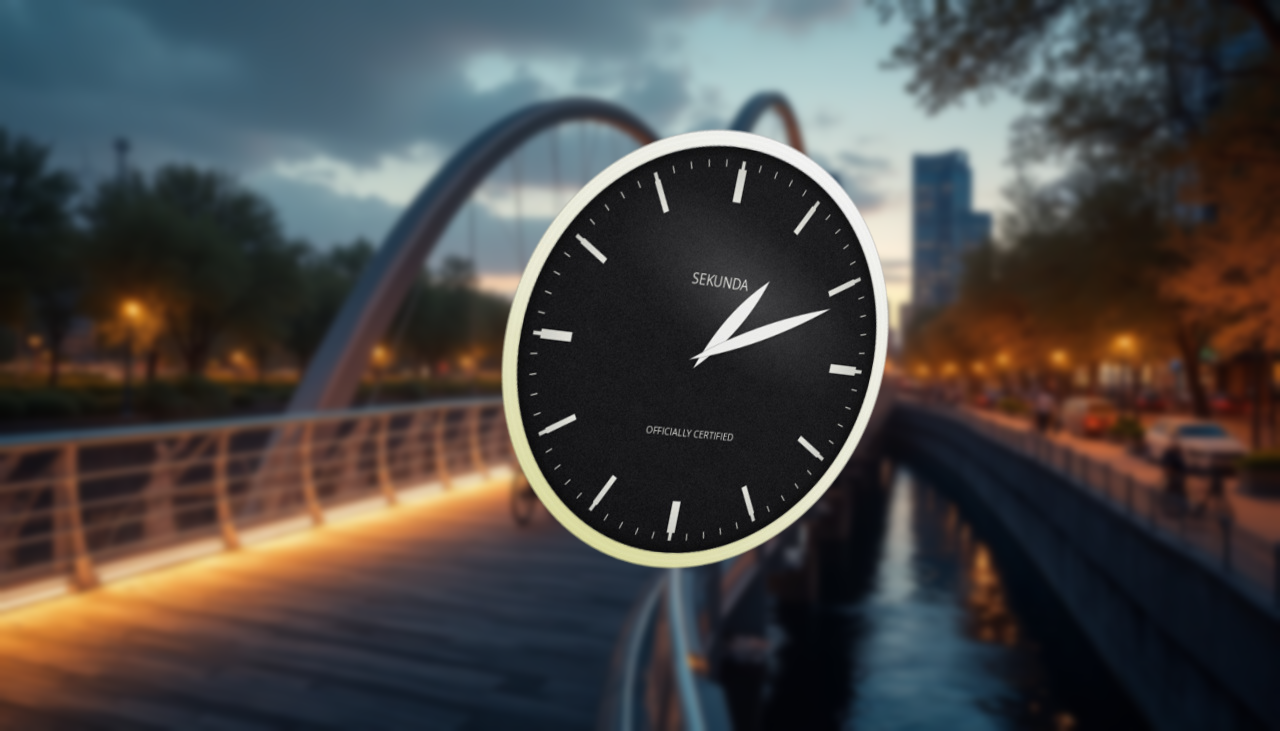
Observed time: 1:11
